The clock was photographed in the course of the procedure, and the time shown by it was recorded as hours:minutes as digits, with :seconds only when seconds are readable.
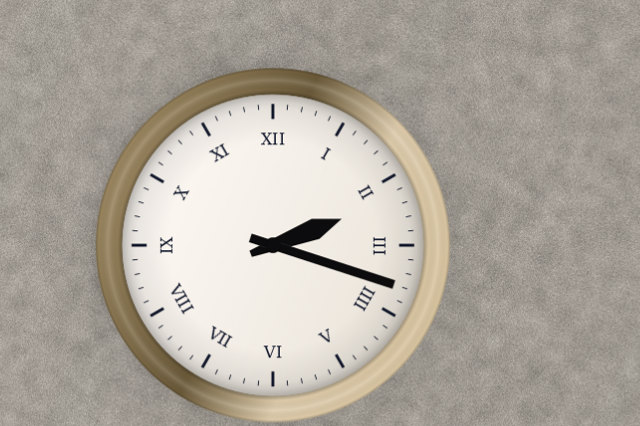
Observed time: 2:18
